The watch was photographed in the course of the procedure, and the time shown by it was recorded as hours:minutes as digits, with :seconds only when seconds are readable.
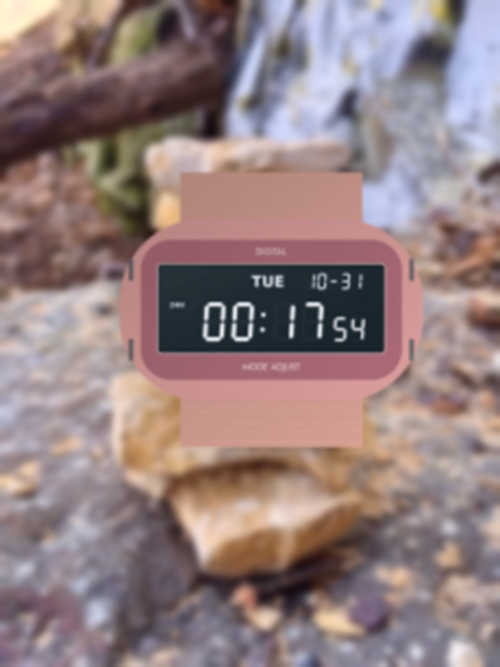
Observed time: 0:17:54
